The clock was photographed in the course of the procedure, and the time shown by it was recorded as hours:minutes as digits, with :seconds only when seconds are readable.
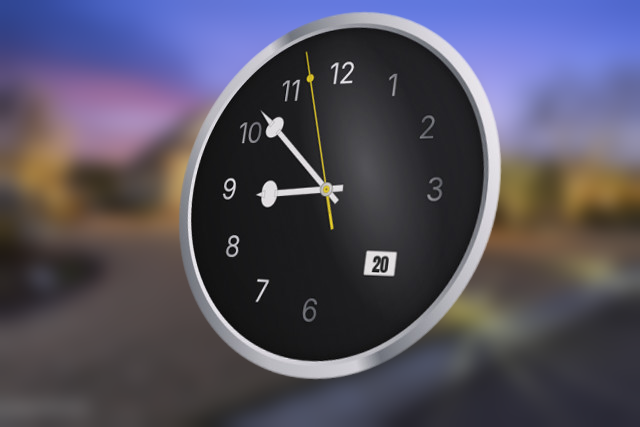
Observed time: 8:51:57
